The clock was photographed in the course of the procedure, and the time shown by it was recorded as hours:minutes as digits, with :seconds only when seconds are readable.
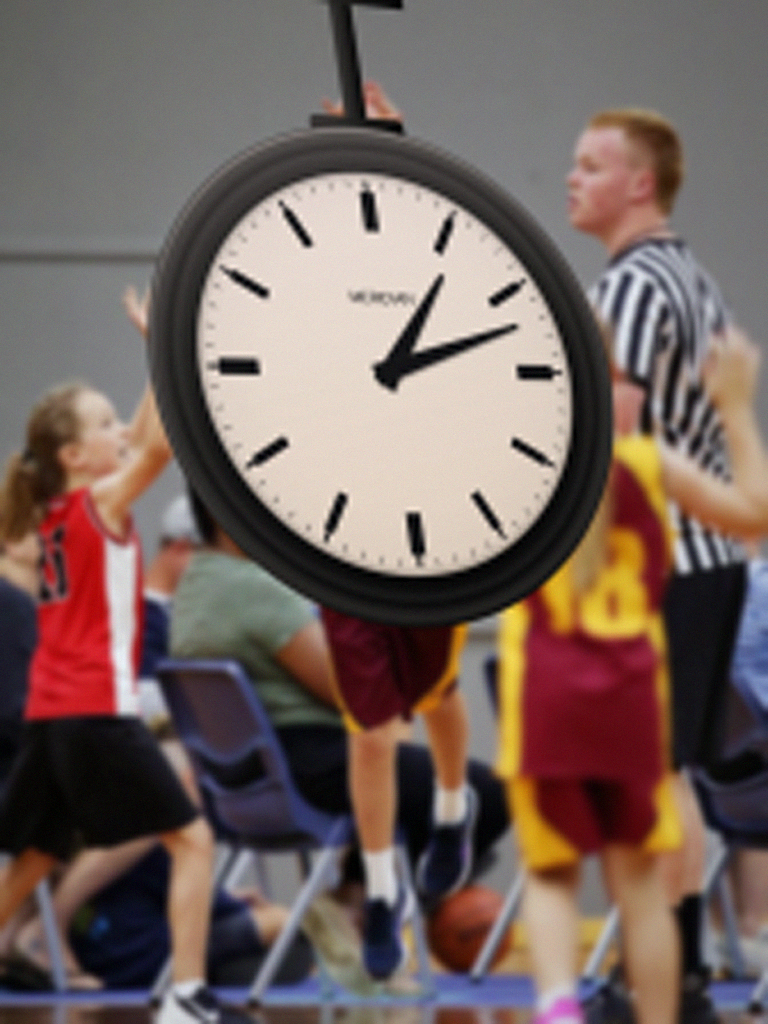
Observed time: 1:12
